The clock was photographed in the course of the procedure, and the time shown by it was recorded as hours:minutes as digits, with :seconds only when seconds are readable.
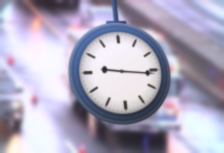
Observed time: 9:16
